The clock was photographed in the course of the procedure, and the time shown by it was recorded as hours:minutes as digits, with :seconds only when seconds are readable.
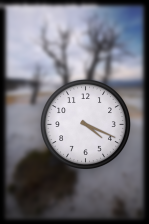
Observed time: 4:19
